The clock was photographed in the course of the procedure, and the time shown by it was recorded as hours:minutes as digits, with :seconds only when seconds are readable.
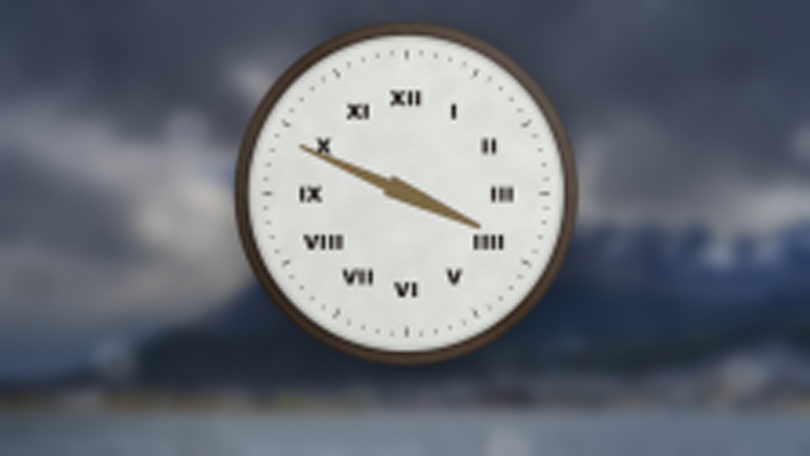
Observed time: 3:49
